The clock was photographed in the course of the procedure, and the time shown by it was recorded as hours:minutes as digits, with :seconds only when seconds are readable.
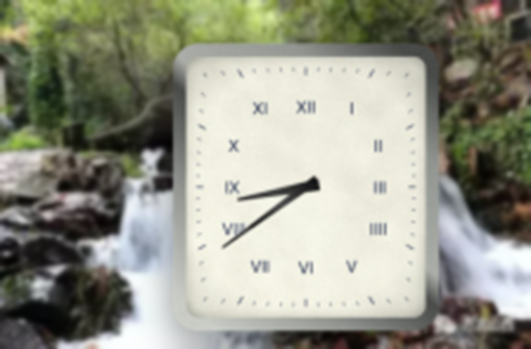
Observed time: 8:39
